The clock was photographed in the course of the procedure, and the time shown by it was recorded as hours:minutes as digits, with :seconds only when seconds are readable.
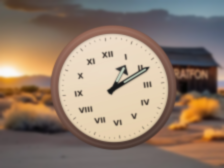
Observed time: 1:11
